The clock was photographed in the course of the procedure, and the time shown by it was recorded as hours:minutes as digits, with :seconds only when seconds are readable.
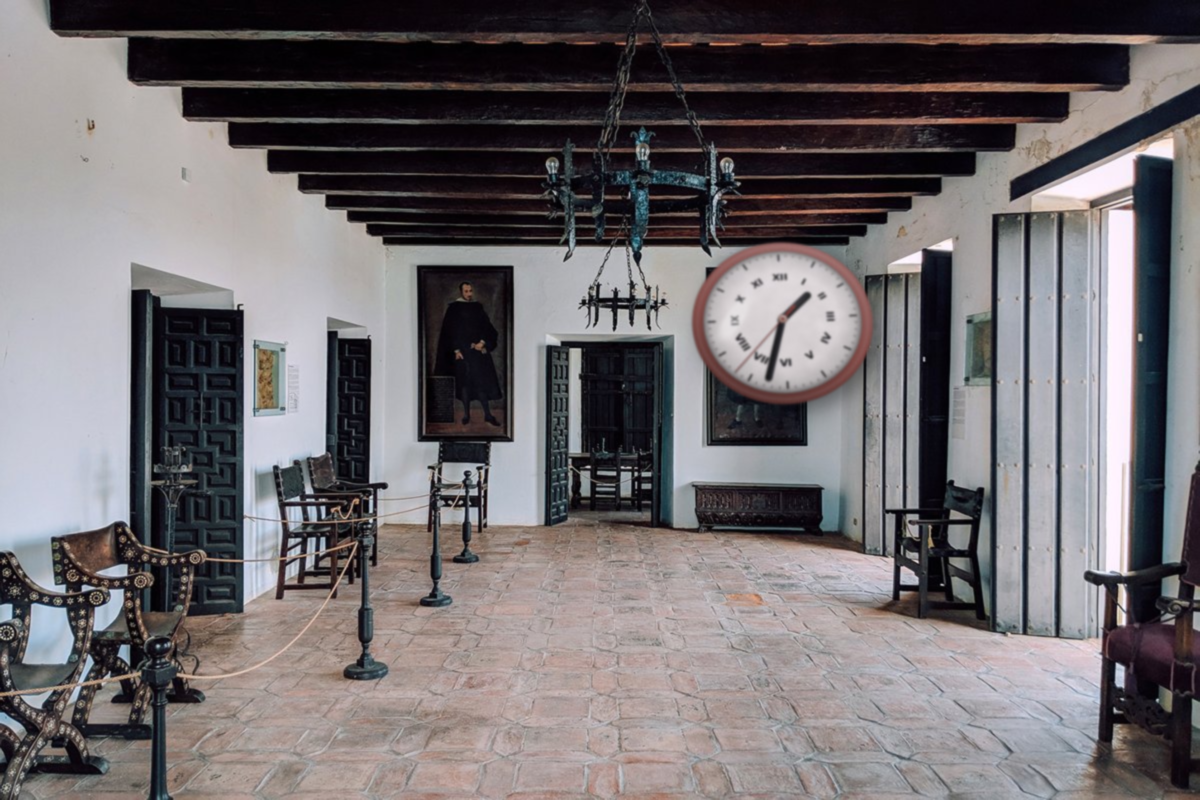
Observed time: 1:32:37
